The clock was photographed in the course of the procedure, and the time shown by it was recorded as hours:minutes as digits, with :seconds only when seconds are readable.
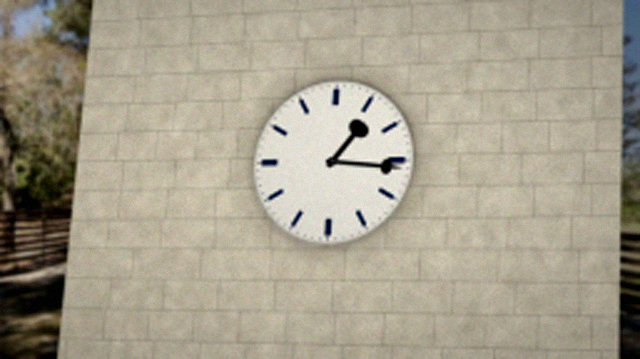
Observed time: 1:16
